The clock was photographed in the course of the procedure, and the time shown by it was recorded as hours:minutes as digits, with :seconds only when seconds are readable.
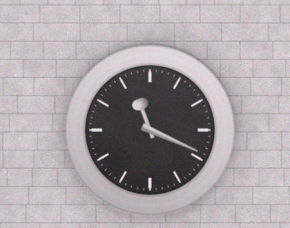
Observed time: 11:19
